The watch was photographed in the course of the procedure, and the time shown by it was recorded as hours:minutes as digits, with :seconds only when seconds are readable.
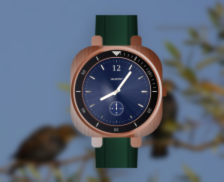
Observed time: 8:06
